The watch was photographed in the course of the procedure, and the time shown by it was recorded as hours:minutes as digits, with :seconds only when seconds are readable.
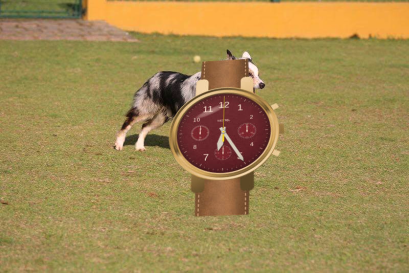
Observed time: 6:25
